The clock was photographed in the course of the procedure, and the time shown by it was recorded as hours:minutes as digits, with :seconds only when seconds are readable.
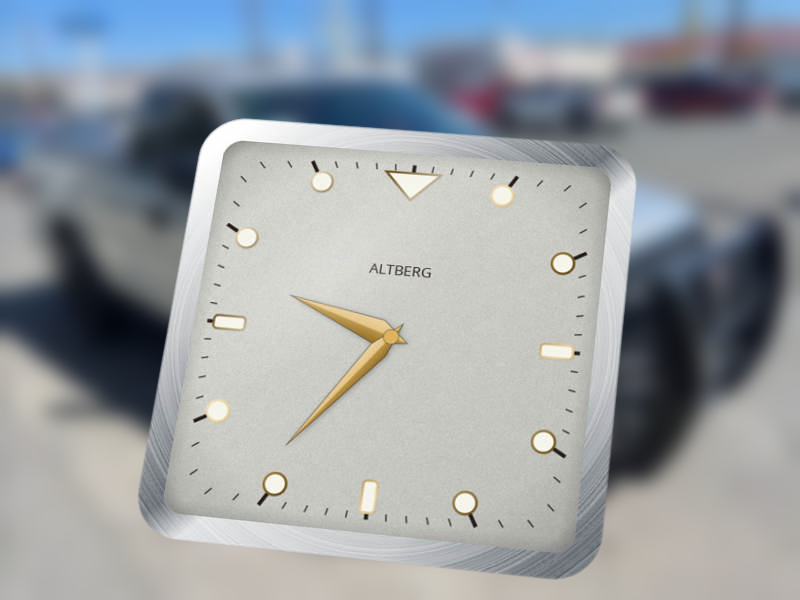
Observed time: 9:36
